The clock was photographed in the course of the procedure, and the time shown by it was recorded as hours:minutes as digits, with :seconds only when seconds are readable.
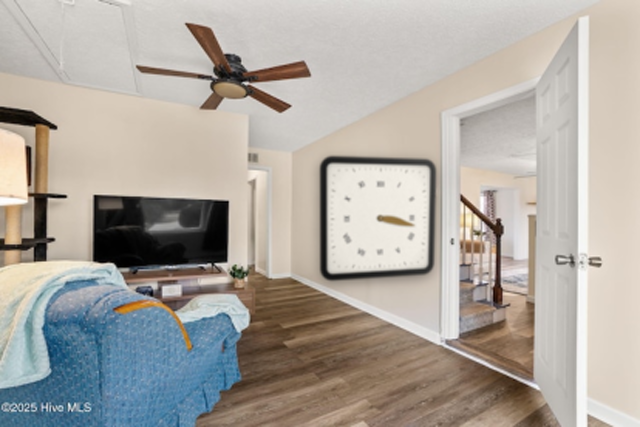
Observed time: 3:17
